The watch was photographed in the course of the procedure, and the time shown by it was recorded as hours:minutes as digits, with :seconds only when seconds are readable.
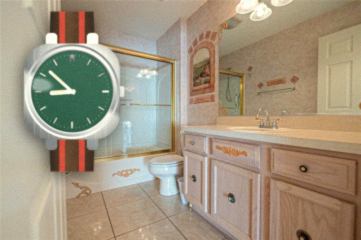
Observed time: 8:52
